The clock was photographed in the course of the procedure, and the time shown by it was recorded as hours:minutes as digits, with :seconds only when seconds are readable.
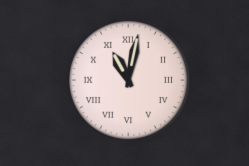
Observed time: 11:02
